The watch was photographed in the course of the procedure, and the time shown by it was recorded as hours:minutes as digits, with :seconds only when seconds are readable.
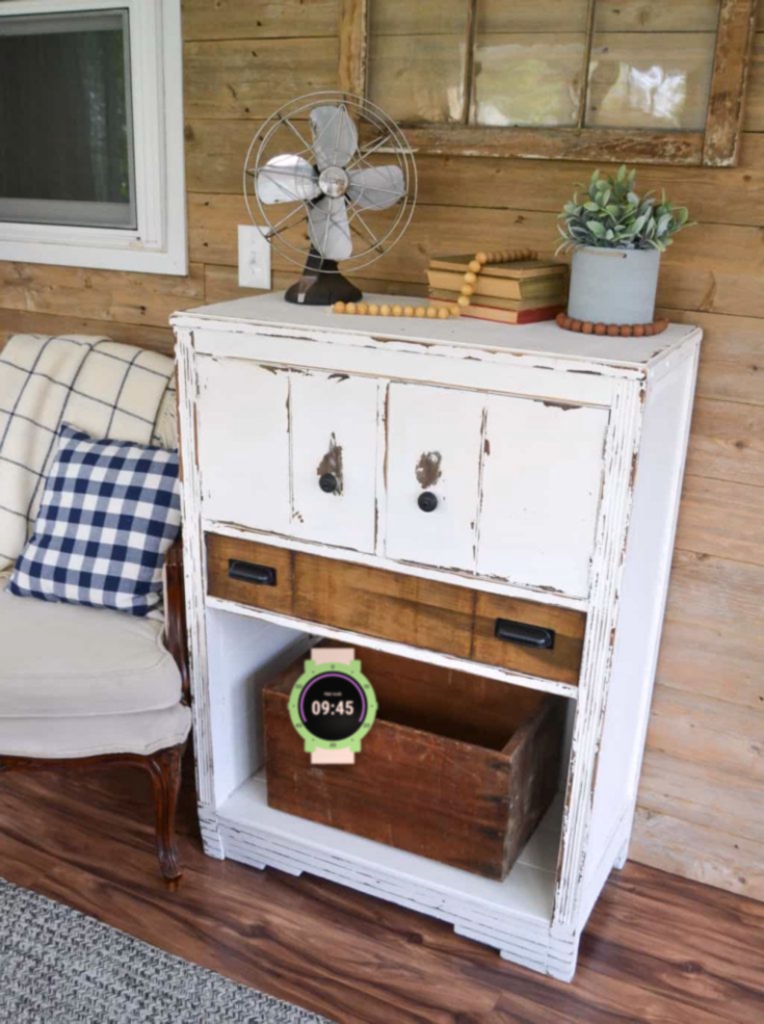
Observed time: 9:45
